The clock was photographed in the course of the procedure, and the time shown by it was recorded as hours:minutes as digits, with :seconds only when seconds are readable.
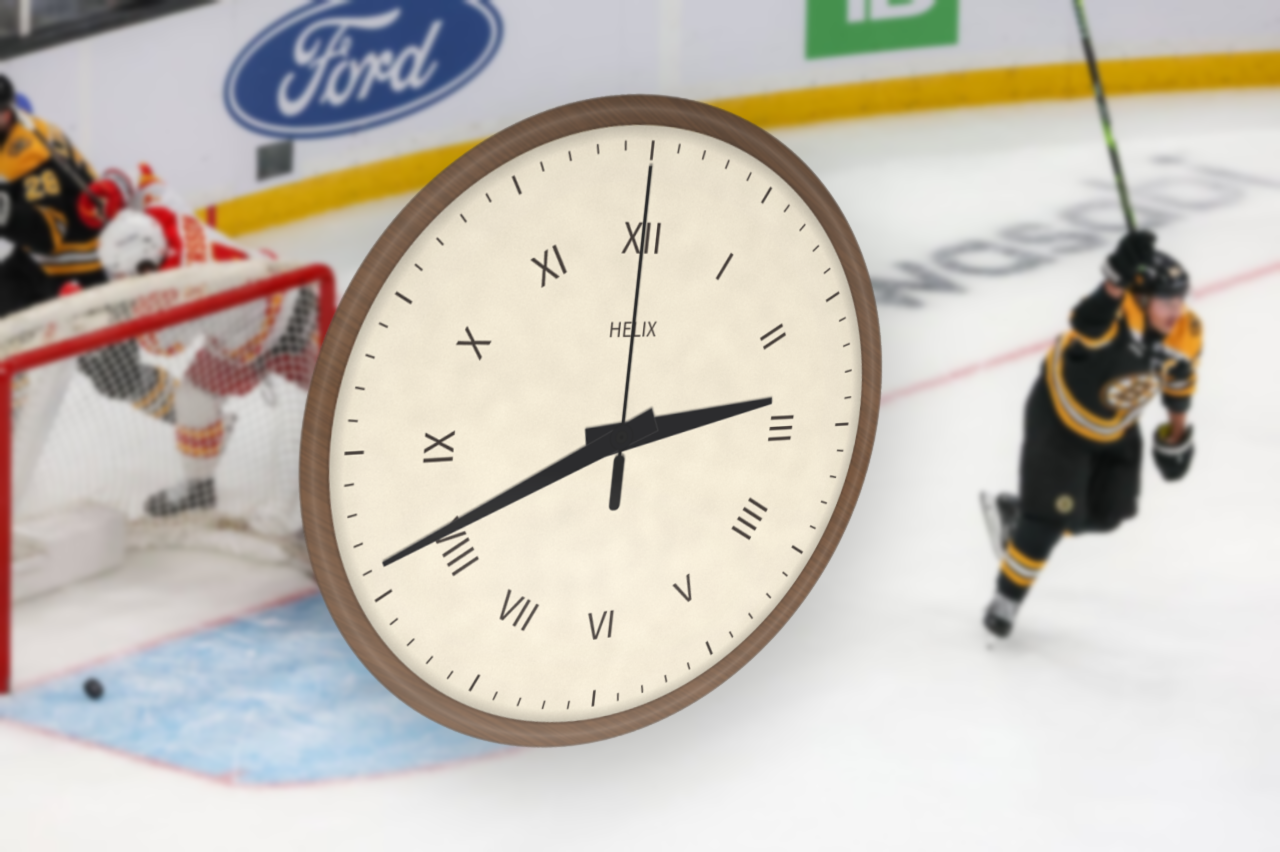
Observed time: 2:41:00
